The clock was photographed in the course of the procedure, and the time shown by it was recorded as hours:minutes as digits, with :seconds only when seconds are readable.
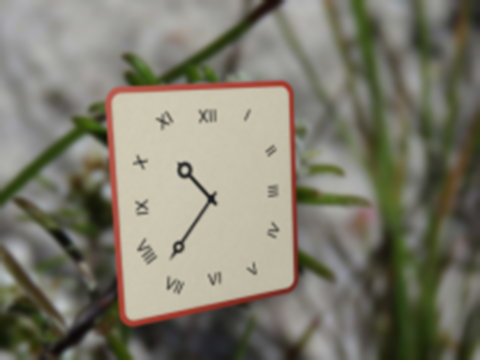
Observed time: 10:37
